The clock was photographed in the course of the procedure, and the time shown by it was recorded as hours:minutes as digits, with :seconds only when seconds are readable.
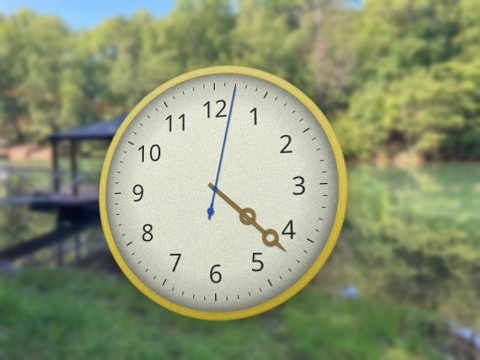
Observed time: 4:22:02
